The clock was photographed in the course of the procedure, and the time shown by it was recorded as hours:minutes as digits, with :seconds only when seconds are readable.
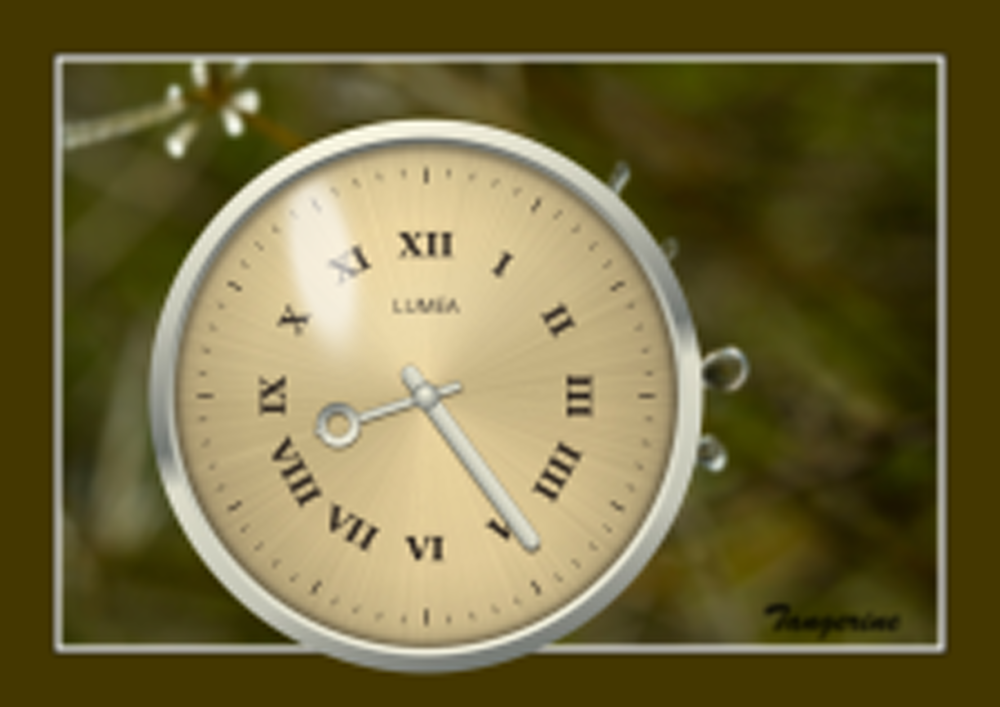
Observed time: 8:24
